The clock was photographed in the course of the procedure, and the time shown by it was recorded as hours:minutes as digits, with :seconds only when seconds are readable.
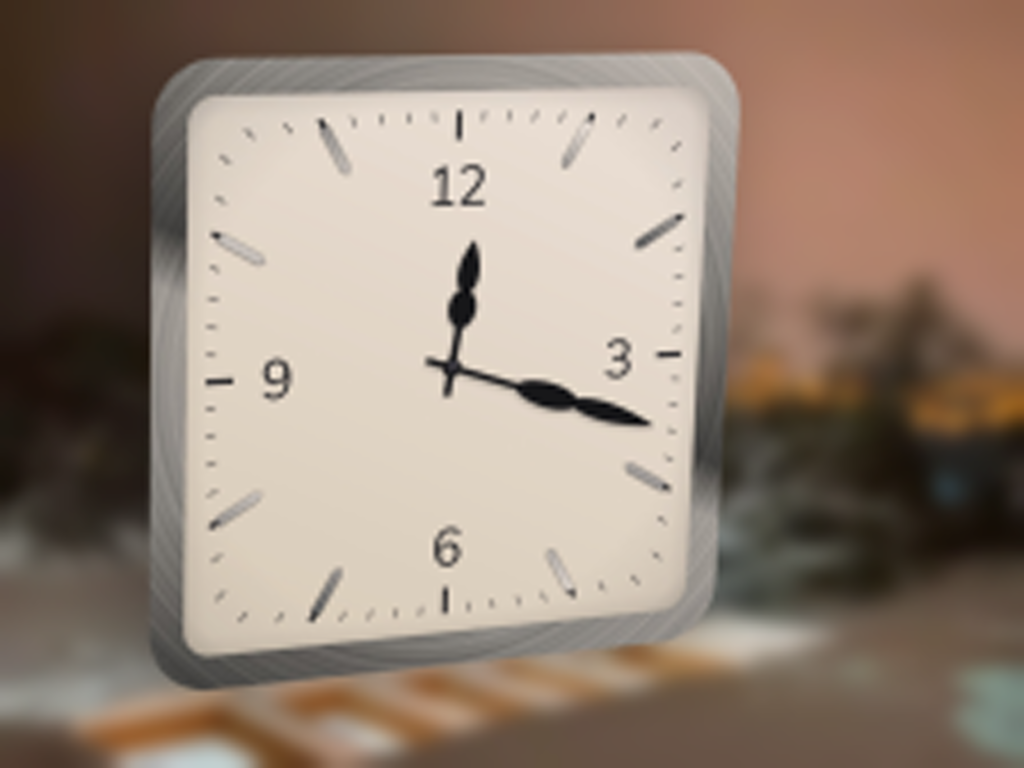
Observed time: 12:18
